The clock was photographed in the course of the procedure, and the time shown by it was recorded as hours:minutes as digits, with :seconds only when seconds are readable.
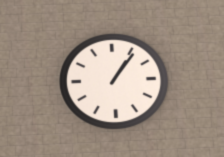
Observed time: 1:06
